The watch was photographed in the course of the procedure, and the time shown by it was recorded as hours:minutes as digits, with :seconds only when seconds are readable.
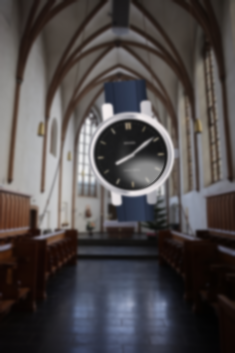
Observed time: 8:09
